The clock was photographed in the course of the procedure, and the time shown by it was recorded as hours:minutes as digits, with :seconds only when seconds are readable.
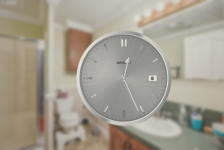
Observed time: 12:26
